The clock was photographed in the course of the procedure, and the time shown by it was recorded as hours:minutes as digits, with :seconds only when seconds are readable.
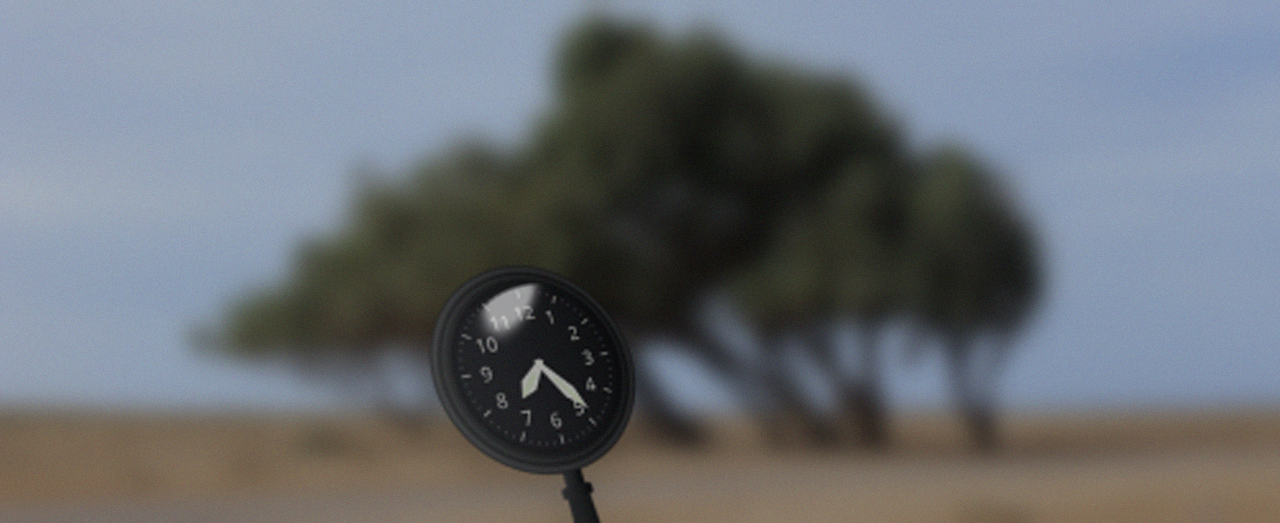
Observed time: 7:24
